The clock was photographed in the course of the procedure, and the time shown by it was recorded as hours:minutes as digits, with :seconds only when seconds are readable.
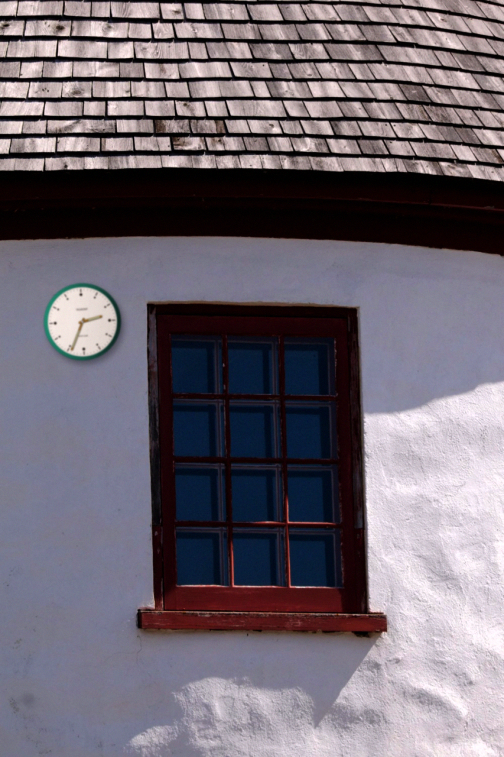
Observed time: 2:34
